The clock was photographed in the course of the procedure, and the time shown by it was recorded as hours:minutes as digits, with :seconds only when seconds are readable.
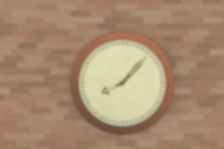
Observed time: 8:07
